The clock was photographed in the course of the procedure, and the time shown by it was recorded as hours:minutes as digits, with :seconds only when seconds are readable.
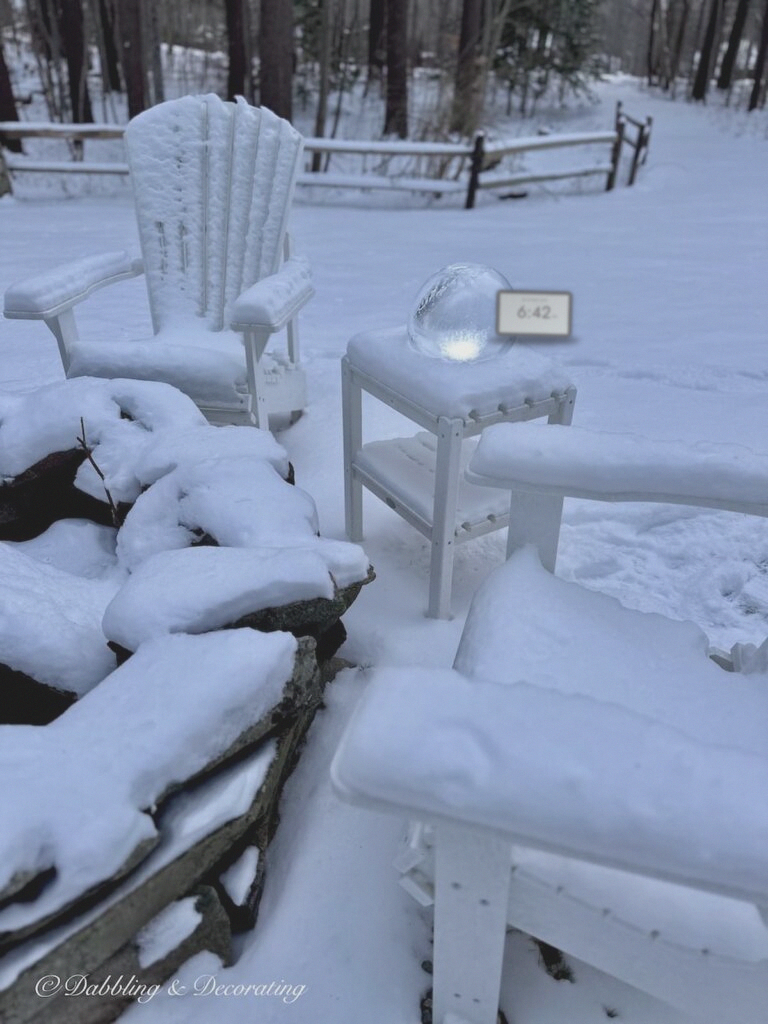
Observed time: 6:42
